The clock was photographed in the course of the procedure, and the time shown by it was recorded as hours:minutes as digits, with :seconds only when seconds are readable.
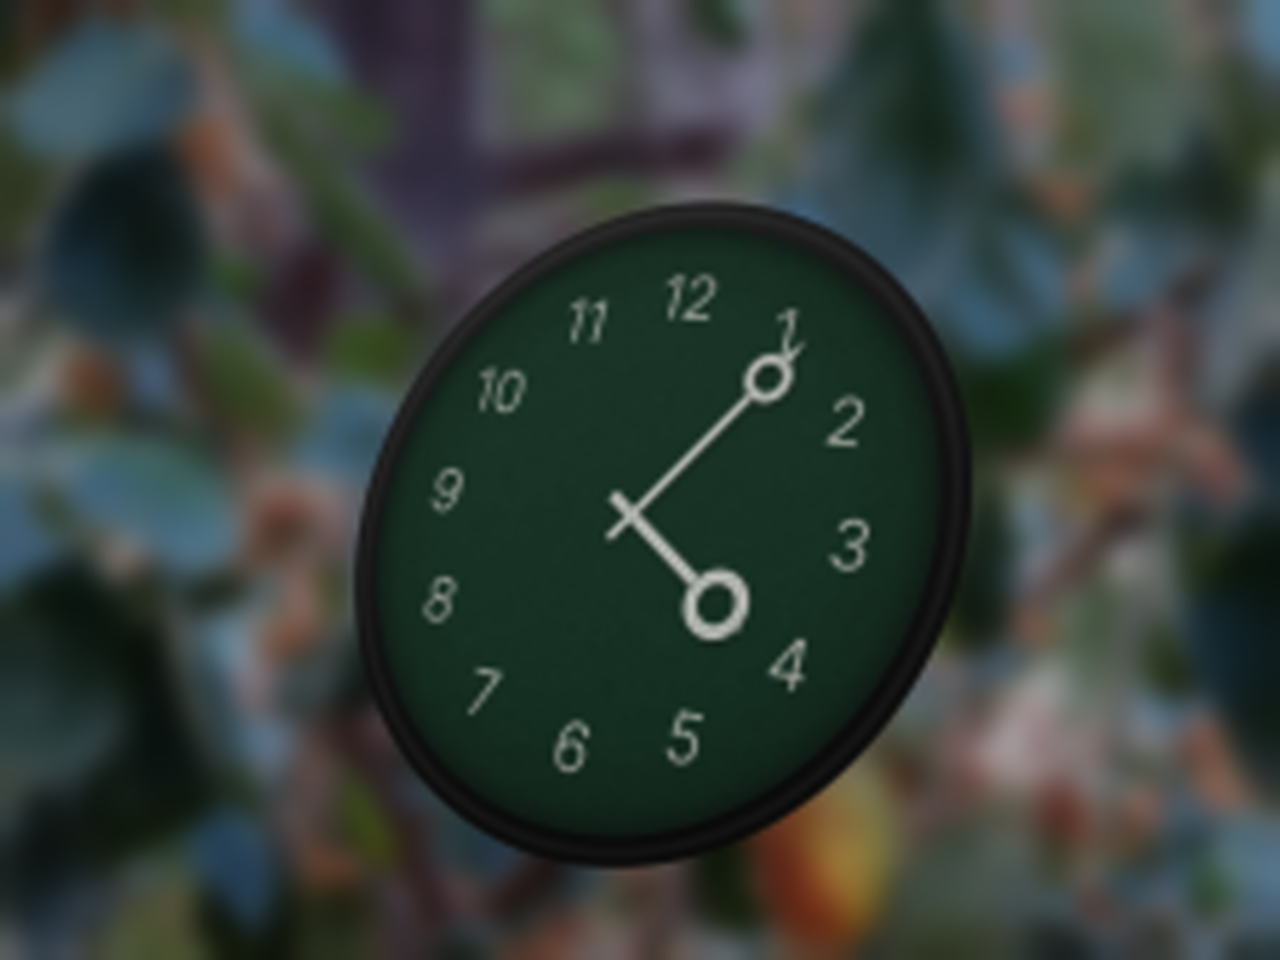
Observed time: 4:06
